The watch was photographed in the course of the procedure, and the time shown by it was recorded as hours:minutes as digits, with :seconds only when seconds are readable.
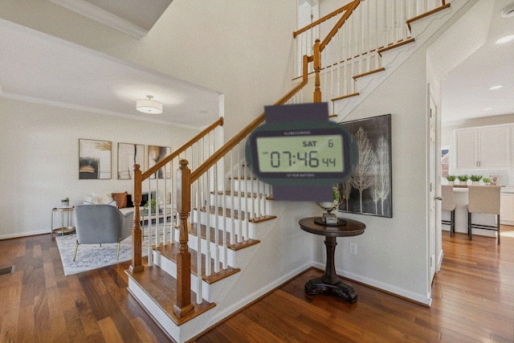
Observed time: 7:46:44
